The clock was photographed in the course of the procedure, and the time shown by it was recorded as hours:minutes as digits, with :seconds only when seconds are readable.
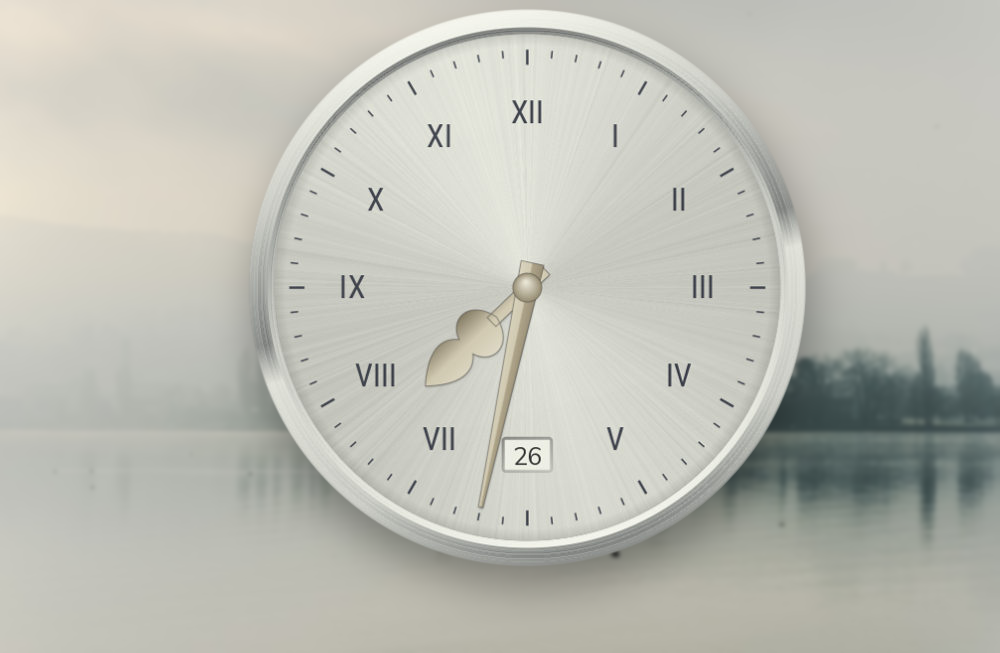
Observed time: 7:32
